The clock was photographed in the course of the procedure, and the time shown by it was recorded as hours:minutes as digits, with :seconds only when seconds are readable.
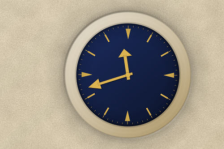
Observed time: 11:42
